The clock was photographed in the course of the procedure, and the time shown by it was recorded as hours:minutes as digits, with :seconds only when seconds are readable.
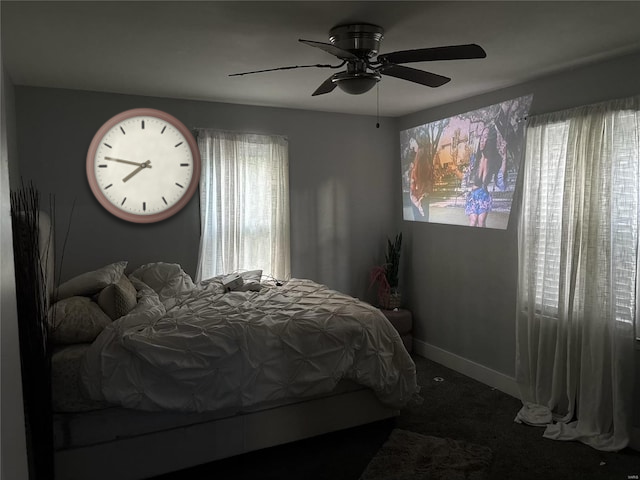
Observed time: 7:47
